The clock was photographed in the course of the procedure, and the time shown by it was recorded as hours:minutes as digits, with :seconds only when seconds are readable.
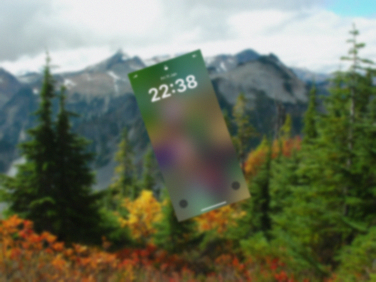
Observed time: 22:38
